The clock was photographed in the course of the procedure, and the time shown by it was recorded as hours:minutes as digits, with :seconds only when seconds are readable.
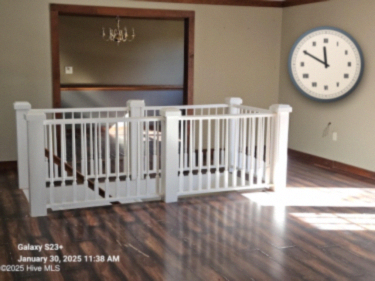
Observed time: 11:50
